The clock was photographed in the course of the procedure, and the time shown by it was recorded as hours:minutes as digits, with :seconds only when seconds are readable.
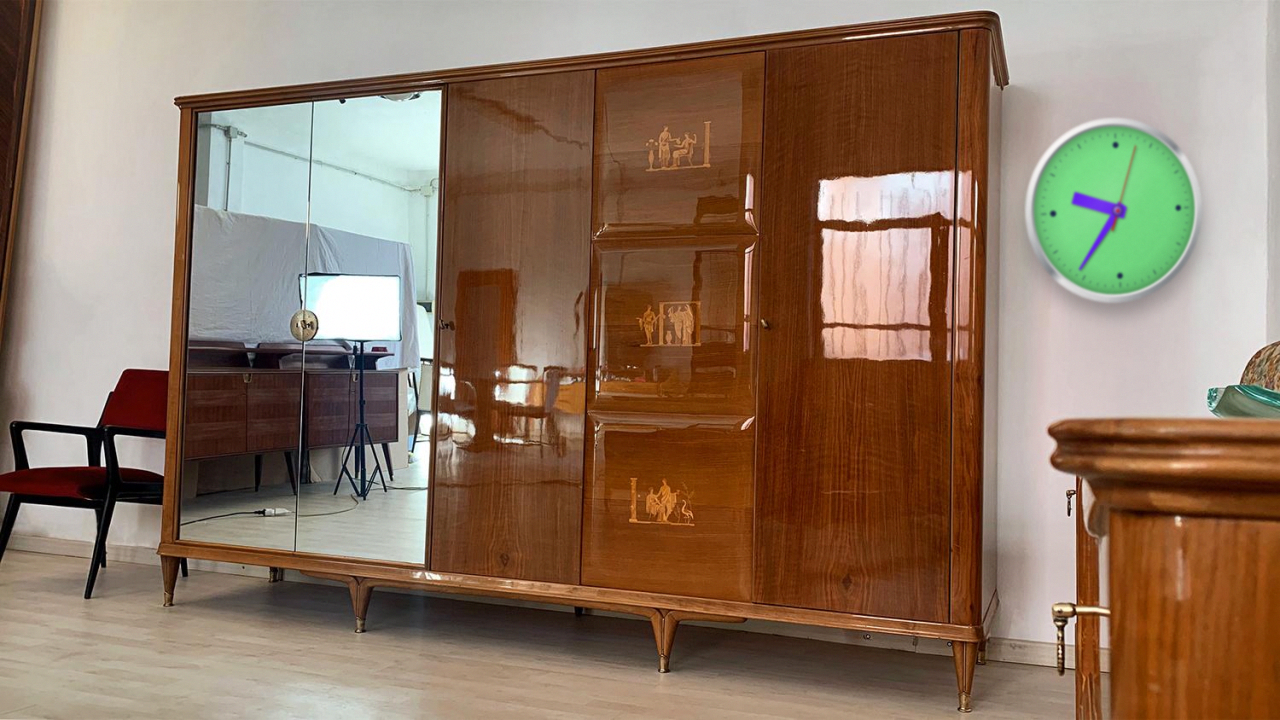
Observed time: 9:36:03
